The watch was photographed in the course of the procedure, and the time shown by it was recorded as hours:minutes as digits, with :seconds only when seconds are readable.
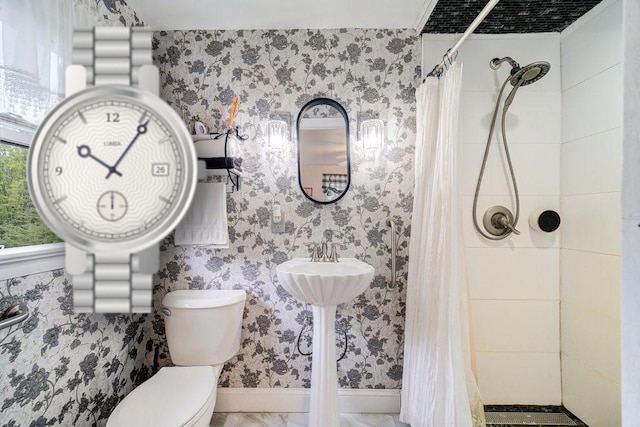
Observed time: 10:06
